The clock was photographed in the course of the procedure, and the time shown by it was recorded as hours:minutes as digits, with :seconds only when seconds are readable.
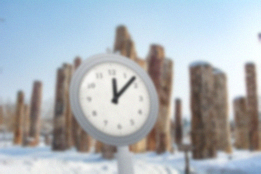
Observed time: 12:08
